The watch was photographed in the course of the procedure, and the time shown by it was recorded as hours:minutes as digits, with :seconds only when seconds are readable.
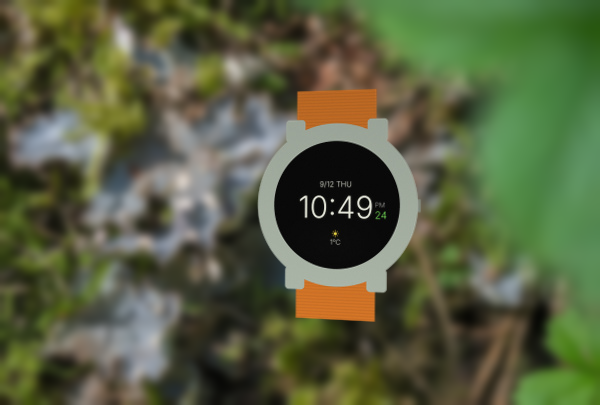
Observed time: 10:49:24
